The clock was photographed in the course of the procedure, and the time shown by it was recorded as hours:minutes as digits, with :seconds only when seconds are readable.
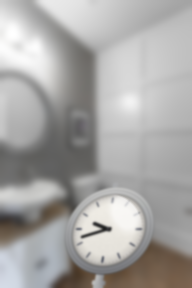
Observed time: 9:42
